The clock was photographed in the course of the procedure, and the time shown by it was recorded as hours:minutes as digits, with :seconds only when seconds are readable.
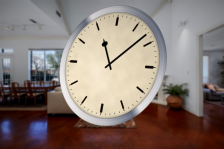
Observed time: 11:08
